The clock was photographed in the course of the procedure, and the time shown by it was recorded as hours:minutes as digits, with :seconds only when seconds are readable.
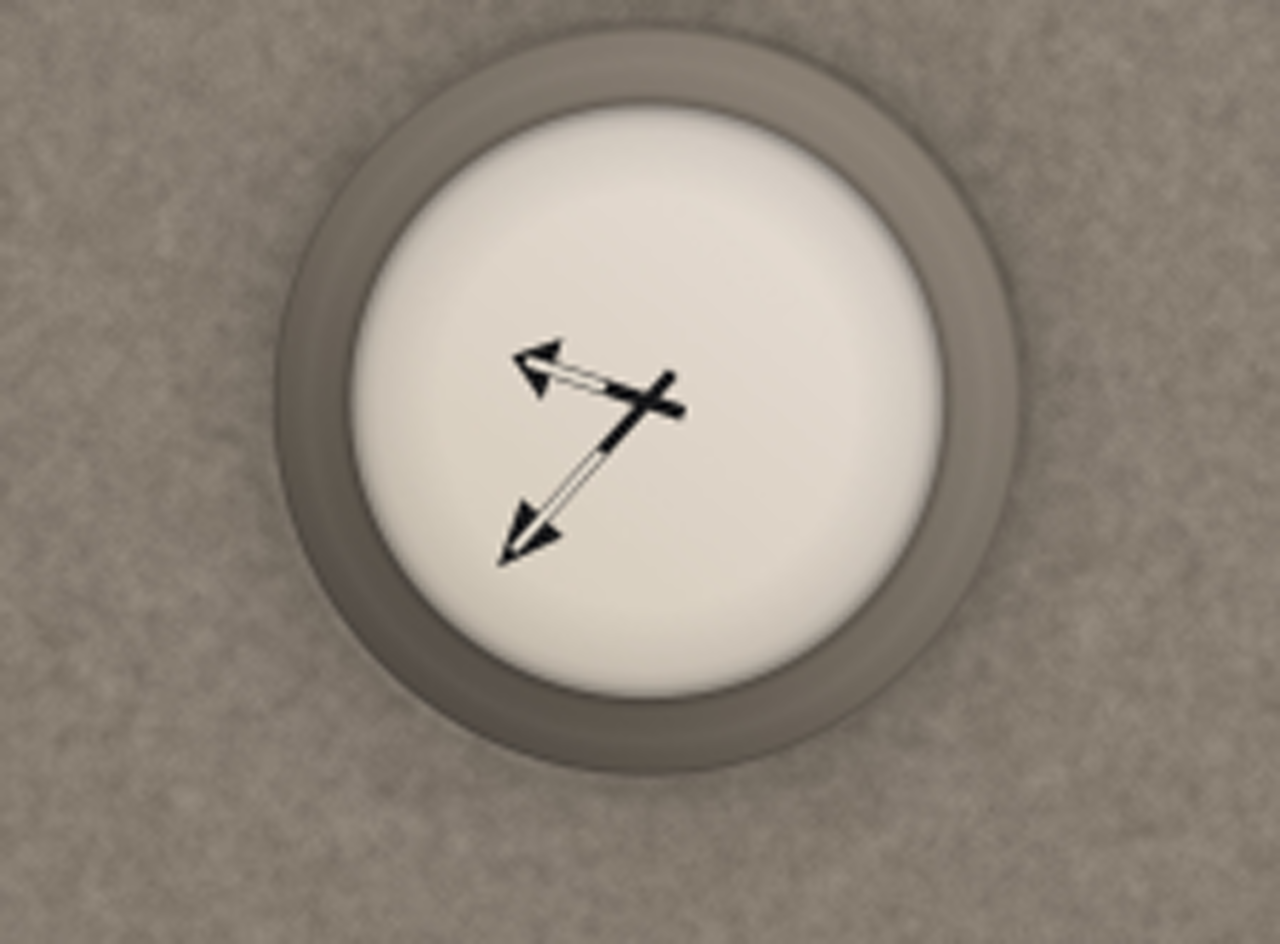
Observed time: 9:37
